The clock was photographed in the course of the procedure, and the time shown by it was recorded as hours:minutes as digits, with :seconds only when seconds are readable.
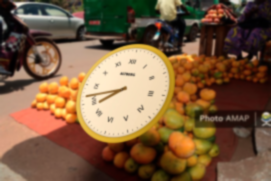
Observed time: 7:42
